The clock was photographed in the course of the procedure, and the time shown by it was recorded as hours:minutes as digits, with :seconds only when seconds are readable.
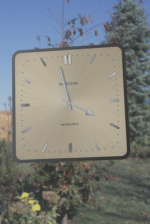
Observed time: 3:58
